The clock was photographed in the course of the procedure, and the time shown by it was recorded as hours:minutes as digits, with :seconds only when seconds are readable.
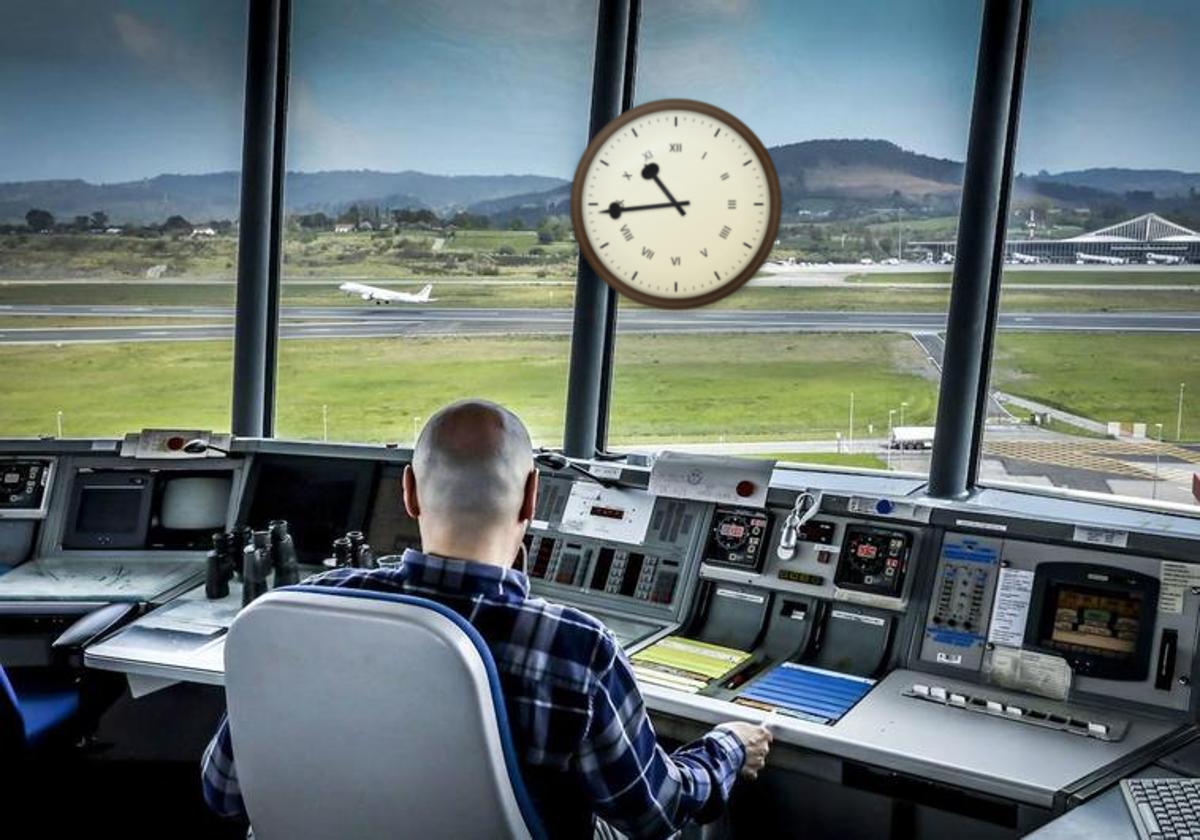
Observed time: 10:44
